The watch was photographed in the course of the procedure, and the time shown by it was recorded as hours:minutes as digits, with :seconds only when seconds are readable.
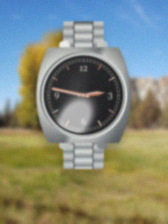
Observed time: 2:47
